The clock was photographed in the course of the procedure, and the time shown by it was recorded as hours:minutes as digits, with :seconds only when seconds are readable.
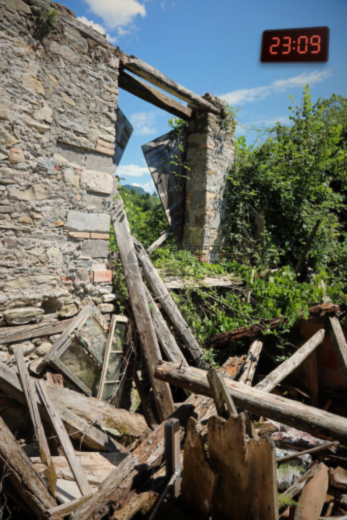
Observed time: 23:09
